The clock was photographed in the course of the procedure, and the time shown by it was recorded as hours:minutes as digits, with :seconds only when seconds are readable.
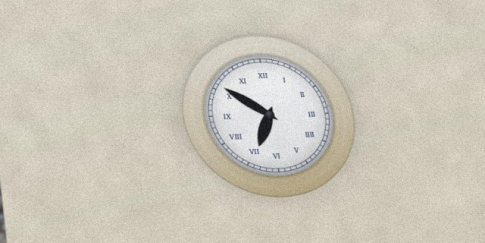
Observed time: 6:51
